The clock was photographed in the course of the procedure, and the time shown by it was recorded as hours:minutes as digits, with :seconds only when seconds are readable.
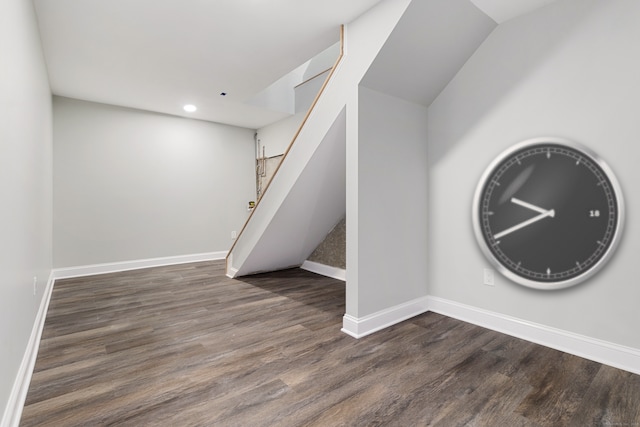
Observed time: 9:41
